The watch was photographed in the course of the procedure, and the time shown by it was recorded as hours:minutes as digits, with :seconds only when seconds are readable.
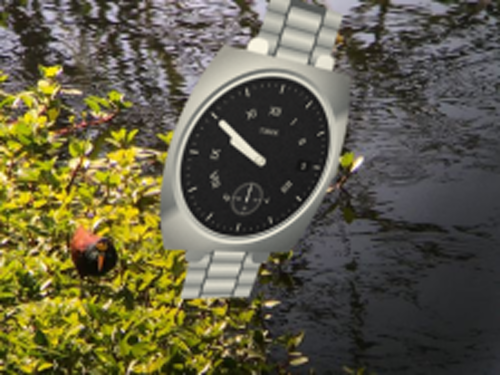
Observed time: 9:50
